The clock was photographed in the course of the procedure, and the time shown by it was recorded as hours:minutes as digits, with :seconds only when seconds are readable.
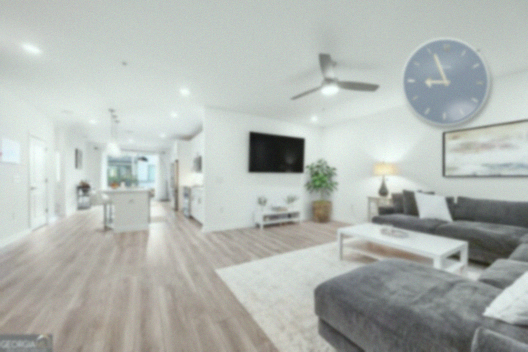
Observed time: 8:56
